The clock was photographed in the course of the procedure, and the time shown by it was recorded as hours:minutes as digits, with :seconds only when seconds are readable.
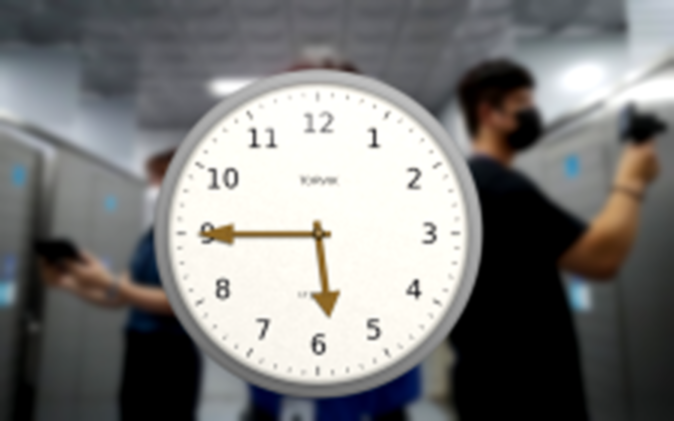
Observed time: 5:45
